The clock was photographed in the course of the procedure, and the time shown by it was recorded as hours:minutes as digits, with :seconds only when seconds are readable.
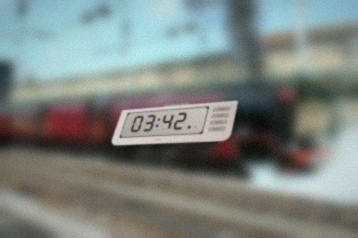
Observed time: 3:42
